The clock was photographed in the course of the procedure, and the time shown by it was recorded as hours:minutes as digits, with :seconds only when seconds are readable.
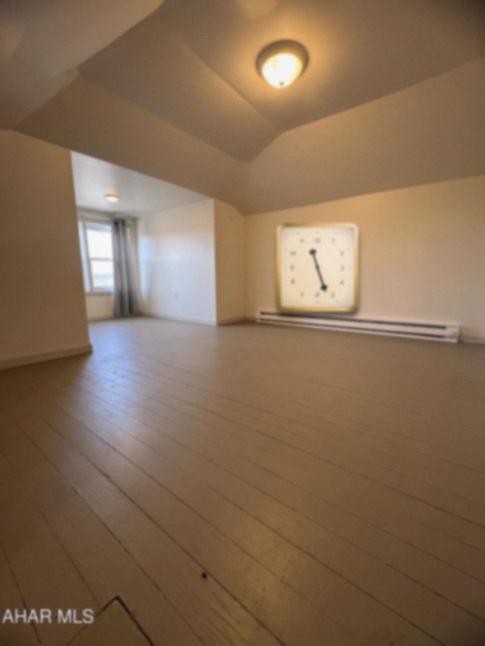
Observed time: 11:27
